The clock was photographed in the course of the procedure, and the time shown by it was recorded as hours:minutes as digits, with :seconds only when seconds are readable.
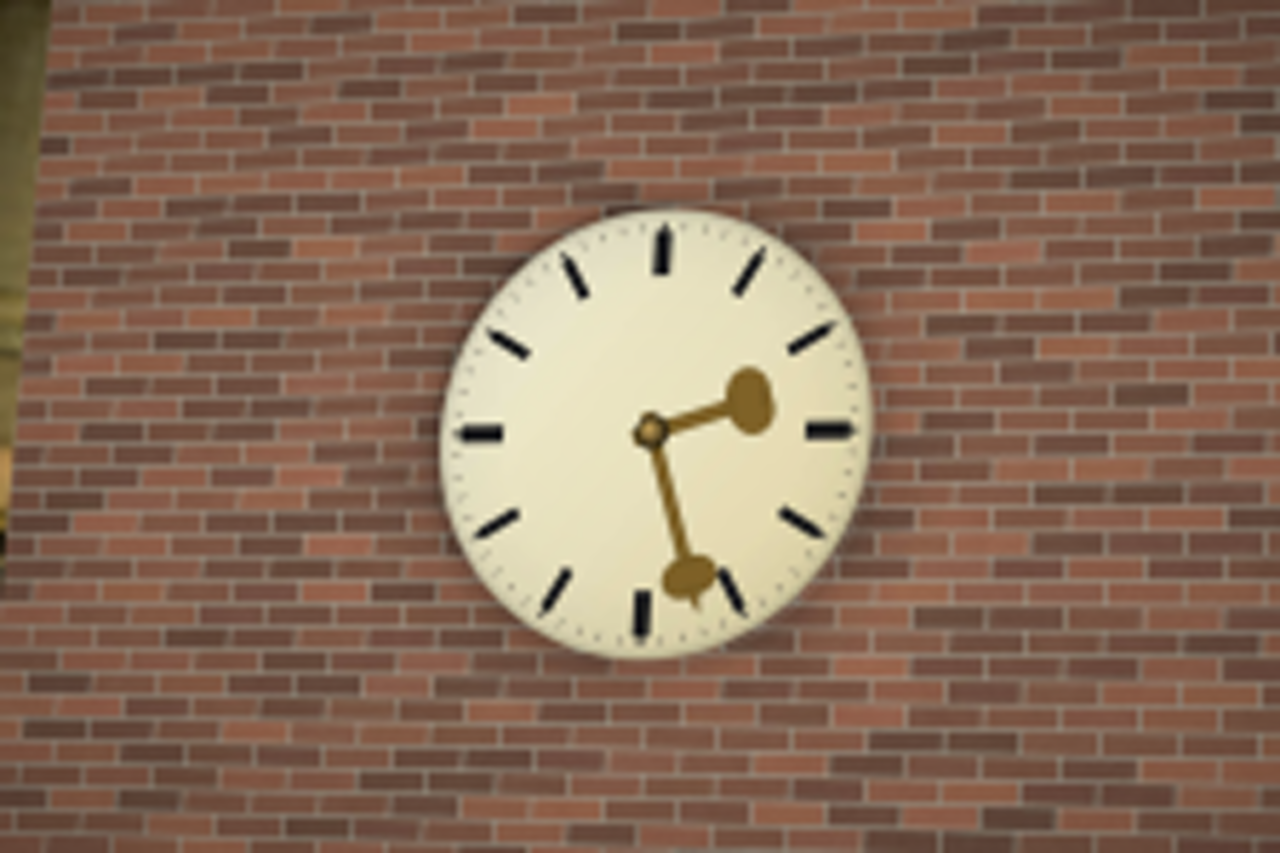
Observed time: 2:27
